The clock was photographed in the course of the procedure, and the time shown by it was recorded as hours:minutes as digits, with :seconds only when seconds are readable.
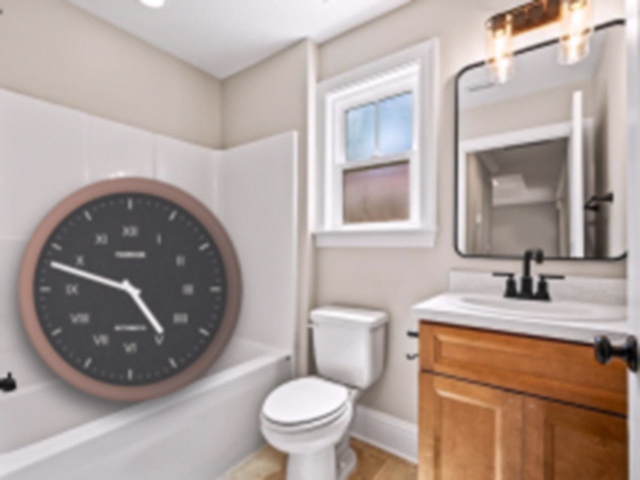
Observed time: 4:48
